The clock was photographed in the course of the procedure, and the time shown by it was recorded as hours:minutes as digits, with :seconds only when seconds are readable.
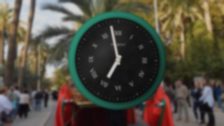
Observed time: 6:58
